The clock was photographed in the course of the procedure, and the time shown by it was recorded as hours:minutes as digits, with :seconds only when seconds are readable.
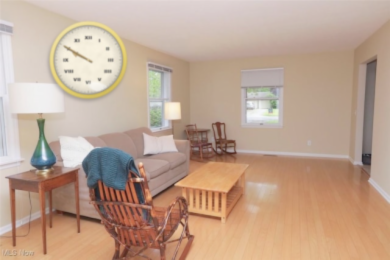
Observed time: 9:50
